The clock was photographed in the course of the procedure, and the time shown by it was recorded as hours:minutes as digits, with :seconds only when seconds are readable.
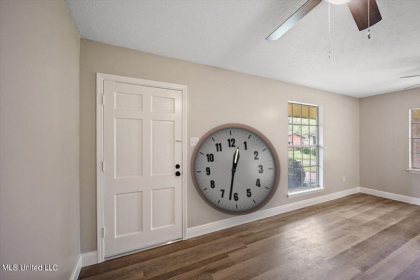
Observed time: 12:32
